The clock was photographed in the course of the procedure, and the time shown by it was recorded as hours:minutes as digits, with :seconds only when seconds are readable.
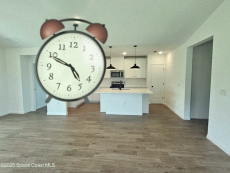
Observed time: 4:49
